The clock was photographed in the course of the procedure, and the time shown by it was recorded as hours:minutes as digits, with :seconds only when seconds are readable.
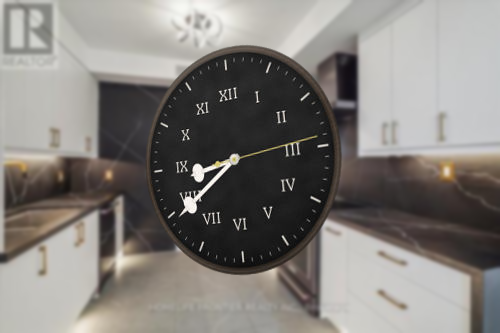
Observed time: 8:39:14
